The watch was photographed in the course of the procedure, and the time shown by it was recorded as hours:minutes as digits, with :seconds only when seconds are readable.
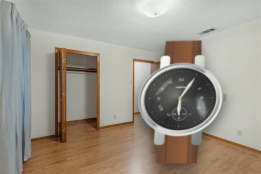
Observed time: 6:05
